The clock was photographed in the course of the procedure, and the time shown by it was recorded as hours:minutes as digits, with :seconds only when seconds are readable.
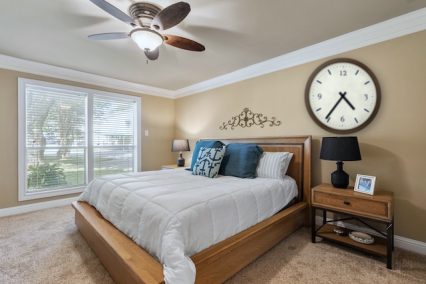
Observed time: 4:36
